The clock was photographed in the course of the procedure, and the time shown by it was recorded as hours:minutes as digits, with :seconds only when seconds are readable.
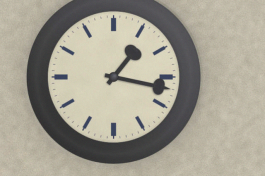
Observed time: 1:17
